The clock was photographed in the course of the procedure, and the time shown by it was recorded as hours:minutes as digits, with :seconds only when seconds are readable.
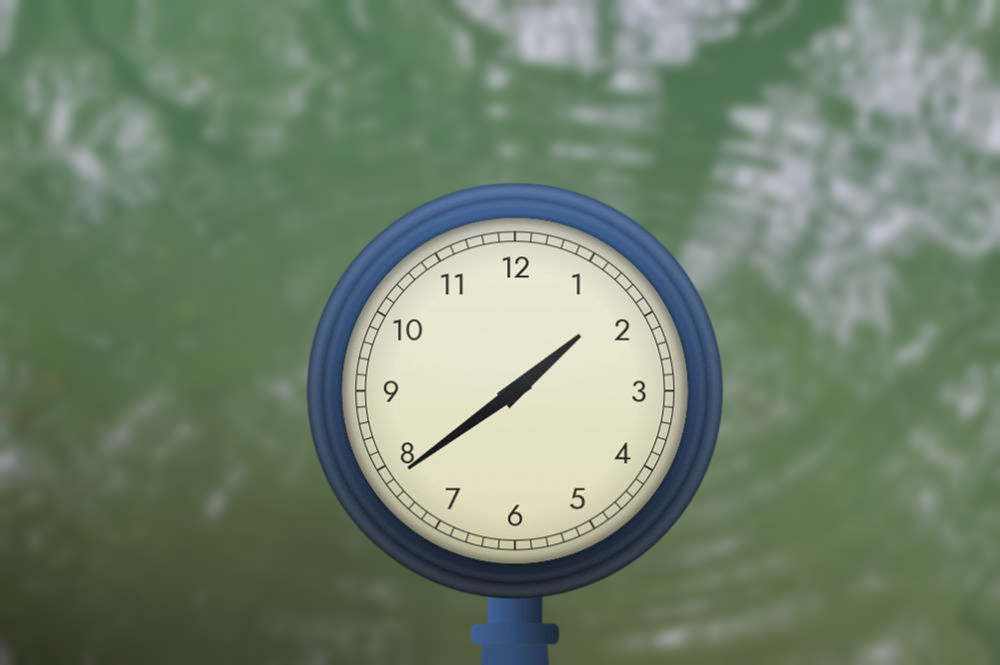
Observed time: 1:39
